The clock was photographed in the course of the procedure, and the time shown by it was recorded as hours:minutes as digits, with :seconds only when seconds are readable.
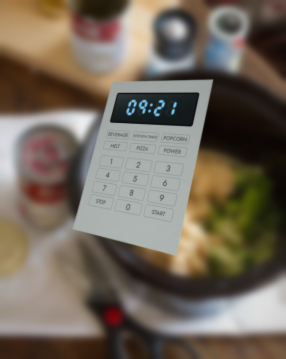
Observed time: 9:21
